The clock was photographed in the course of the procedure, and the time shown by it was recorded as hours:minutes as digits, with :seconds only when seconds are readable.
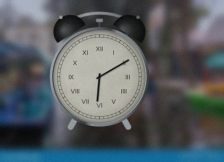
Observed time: 6:10
